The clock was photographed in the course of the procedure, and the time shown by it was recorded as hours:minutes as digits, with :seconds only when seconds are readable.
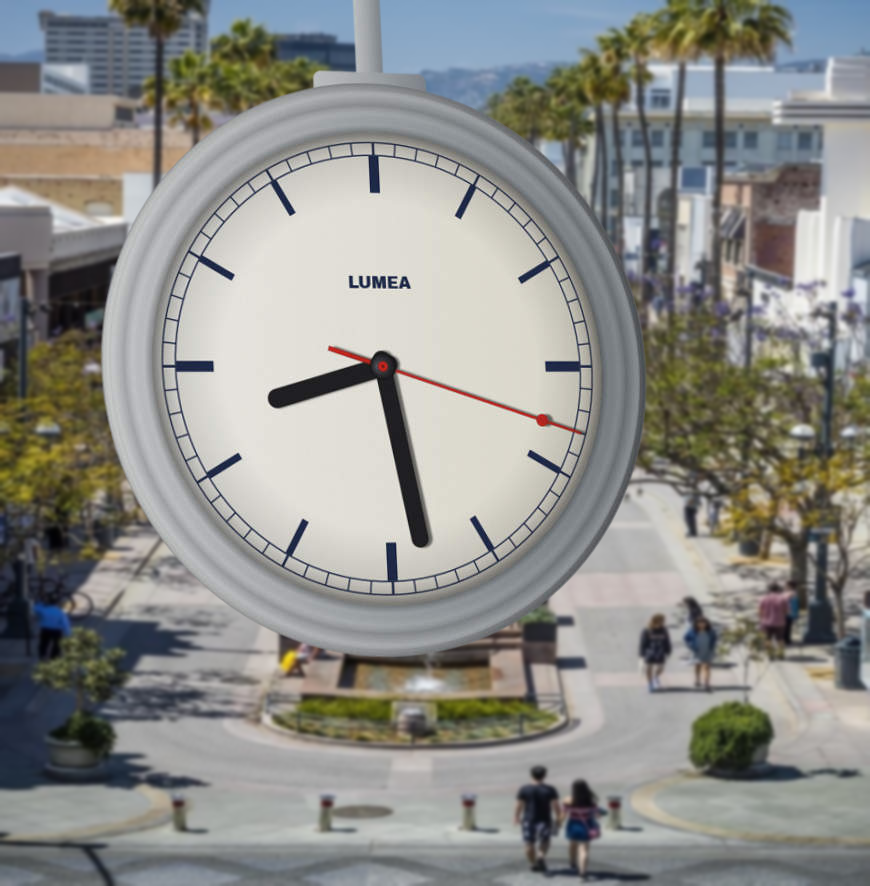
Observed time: 8:28:18
